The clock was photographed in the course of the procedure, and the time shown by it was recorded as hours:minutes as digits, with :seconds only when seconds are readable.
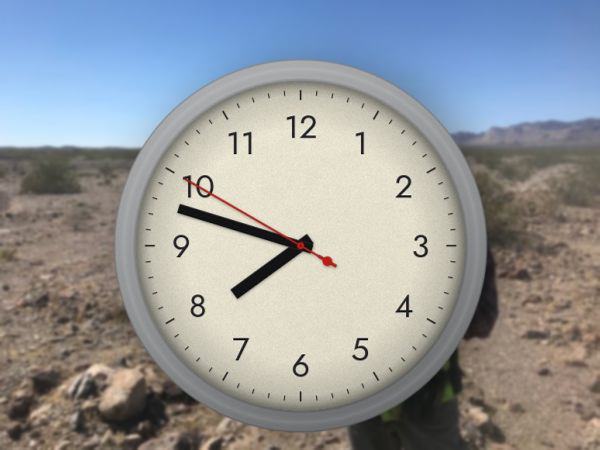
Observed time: 7:47:50
